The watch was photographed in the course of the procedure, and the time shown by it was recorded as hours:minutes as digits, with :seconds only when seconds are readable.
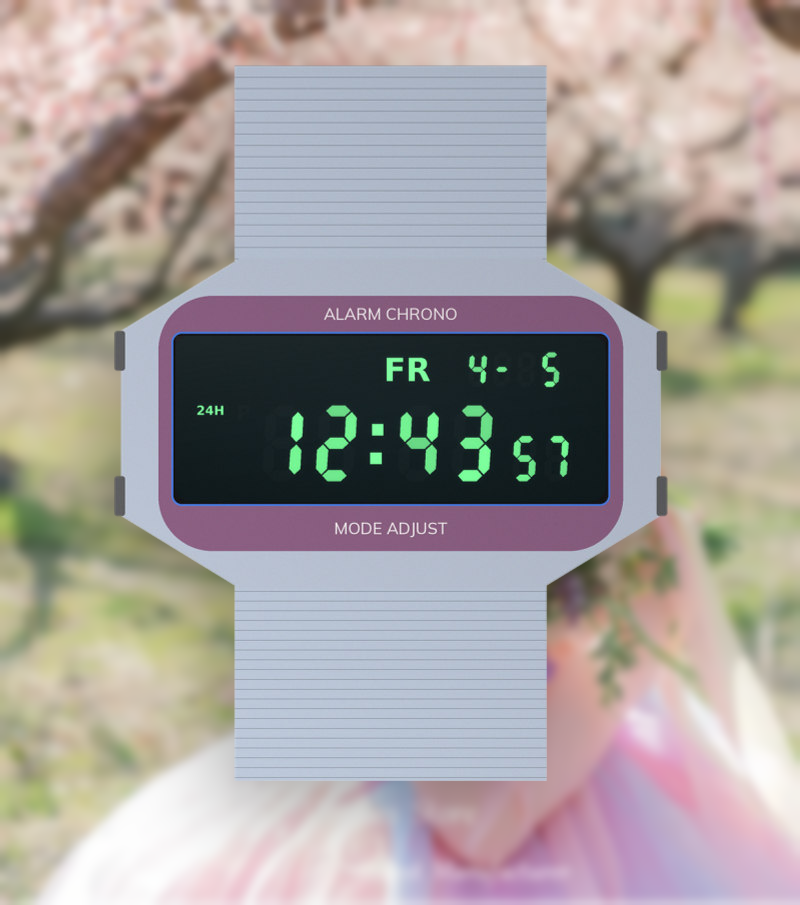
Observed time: 12:43:57
